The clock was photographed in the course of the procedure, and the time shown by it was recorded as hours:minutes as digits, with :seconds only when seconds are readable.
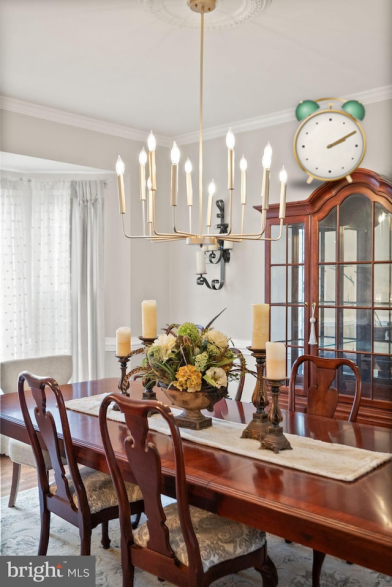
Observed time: 2:10
